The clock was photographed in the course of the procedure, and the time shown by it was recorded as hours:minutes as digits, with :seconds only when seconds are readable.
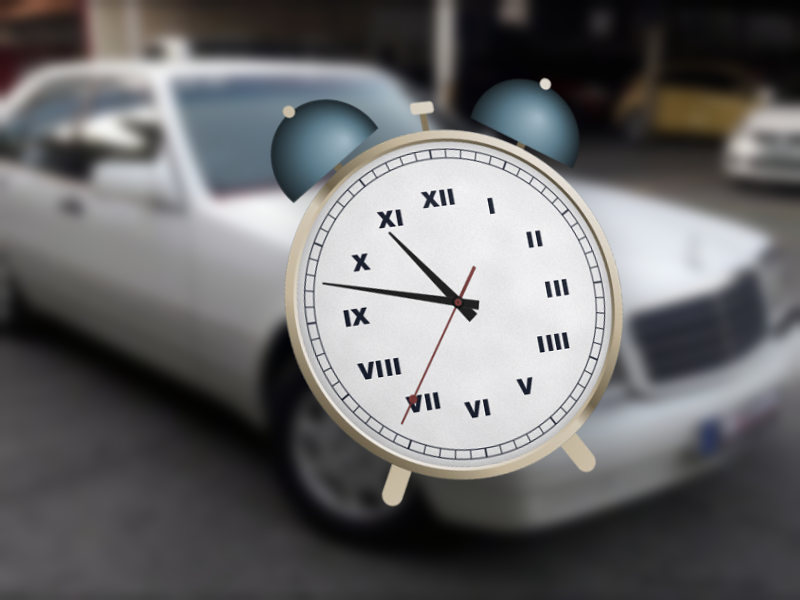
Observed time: 10:47:36
